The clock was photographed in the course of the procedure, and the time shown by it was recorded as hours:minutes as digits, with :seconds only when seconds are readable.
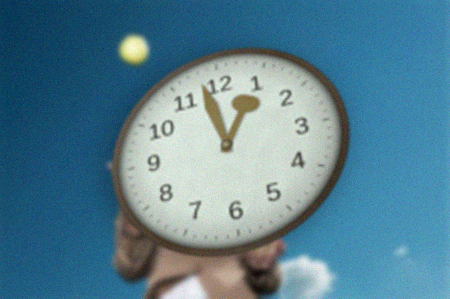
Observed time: 12:58
